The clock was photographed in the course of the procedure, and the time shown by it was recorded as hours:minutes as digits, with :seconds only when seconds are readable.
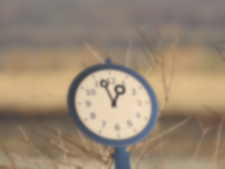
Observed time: 12:57
